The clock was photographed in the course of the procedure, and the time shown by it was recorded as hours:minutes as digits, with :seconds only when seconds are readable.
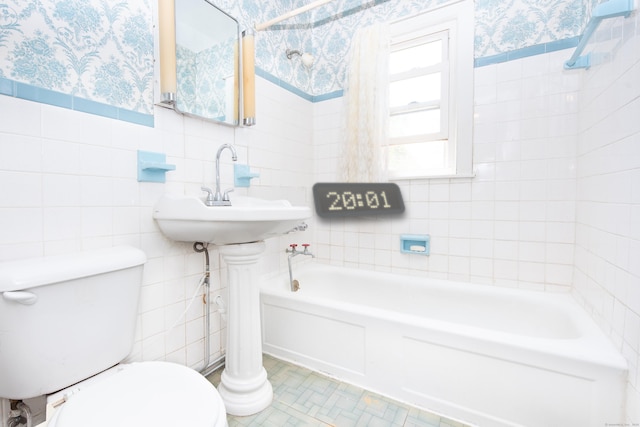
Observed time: 20:01
